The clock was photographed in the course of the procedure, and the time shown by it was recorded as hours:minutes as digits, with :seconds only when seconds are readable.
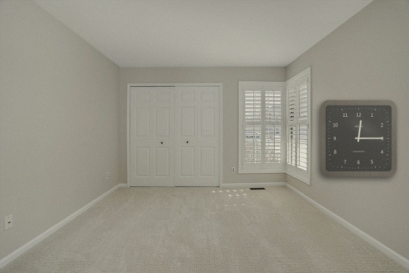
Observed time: 12:15
